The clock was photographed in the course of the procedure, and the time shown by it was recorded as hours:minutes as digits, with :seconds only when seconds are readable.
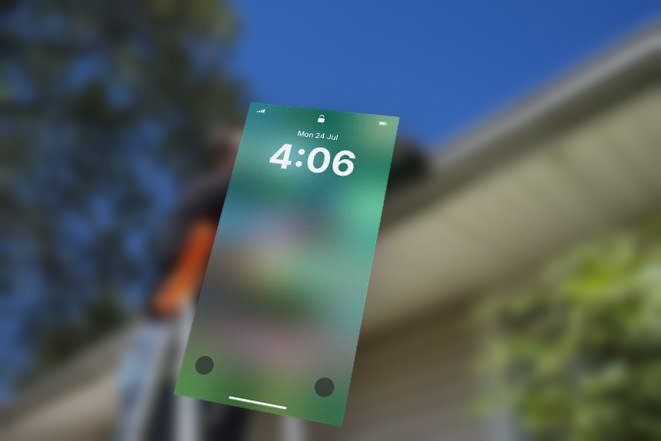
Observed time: 4:06
